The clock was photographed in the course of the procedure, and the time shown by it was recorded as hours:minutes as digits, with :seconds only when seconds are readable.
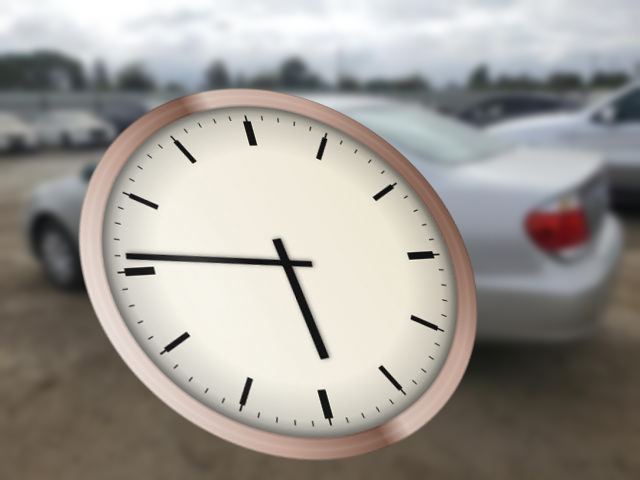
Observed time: 5:46
